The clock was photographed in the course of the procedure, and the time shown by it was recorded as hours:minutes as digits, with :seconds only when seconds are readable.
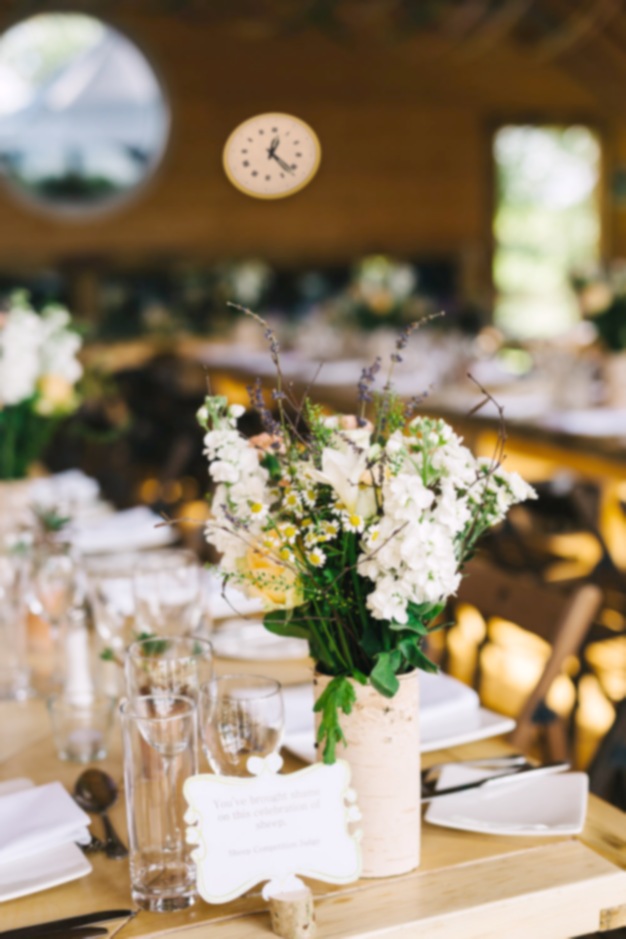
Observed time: 12:22
